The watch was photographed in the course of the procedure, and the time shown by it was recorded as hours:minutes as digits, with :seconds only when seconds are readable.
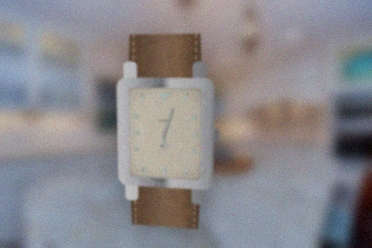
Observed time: 6:03
